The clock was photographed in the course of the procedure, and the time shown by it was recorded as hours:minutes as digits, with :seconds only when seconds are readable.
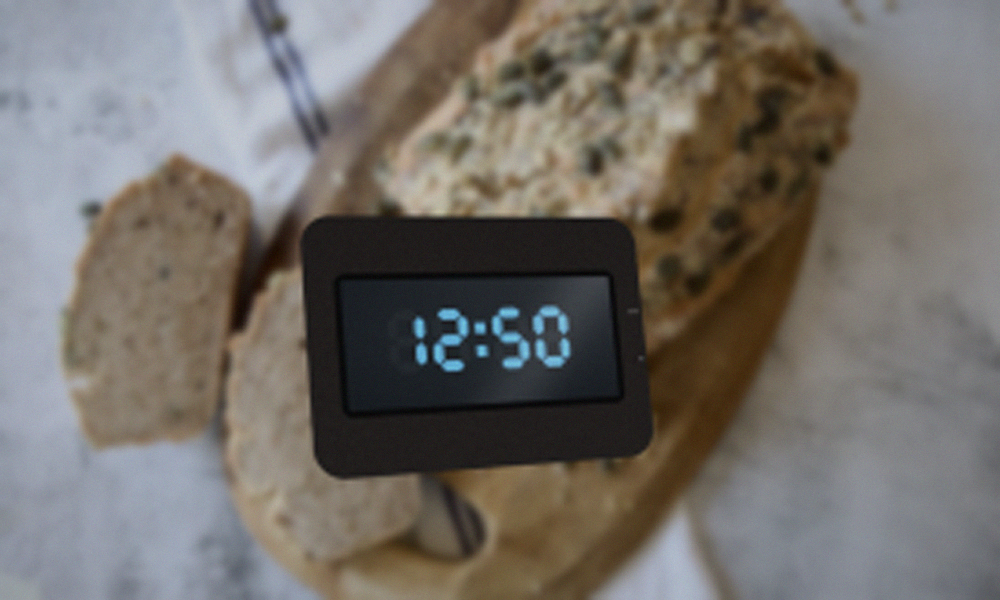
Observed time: 12:50
